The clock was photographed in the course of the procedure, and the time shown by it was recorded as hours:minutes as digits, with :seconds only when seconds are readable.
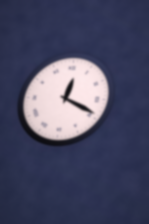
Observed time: 12:19
